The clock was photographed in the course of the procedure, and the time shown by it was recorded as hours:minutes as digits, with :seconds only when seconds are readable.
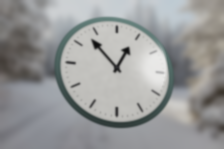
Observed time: 12:53
